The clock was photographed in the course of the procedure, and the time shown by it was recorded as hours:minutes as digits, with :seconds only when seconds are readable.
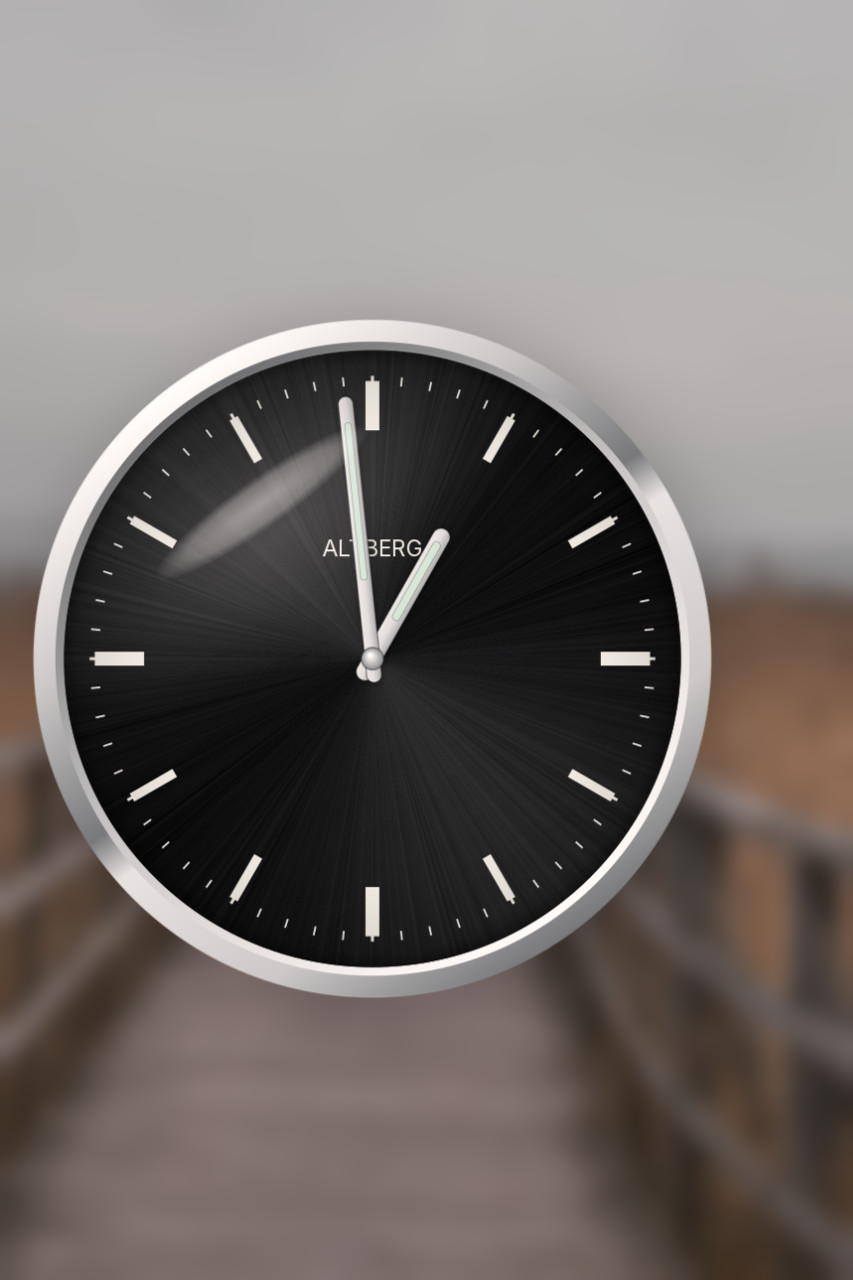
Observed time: 12:59
